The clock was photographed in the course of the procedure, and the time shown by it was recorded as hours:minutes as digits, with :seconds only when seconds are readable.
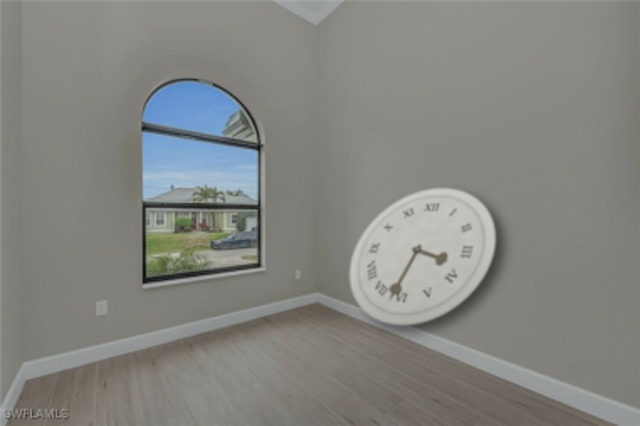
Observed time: 3:32
